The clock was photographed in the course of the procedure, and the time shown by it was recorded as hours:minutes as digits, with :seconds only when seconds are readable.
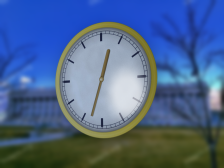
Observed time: 12:33
